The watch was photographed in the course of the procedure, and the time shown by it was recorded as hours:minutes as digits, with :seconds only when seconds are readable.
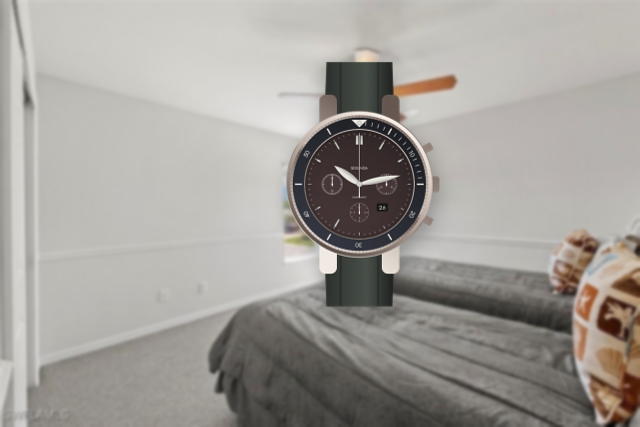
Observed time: 10:13
